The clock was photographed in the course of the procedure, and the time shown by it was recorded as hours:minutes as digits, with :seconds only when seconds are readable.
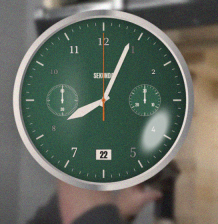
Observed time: 8:04
